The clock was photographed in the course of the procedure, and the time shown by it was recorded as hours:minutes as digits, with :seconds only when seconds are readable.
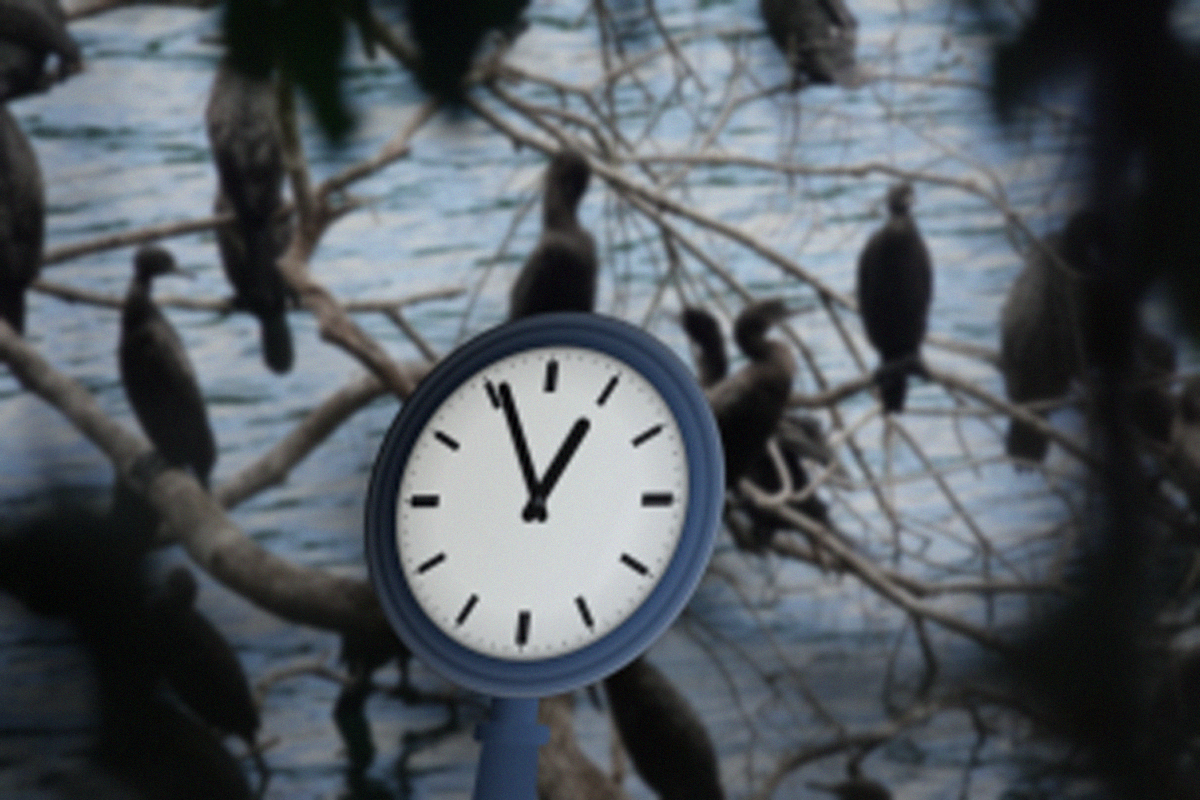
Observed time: 12:56
